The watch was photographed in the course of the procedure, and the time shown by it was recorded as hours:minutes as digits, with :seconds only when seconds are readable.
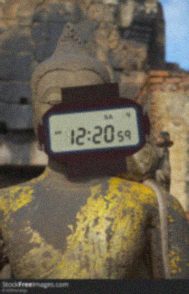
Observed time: 12:20:59
